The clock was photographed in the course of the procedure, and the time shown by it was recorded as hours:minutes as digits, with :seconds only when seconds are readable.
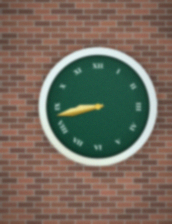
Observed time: 8:43
